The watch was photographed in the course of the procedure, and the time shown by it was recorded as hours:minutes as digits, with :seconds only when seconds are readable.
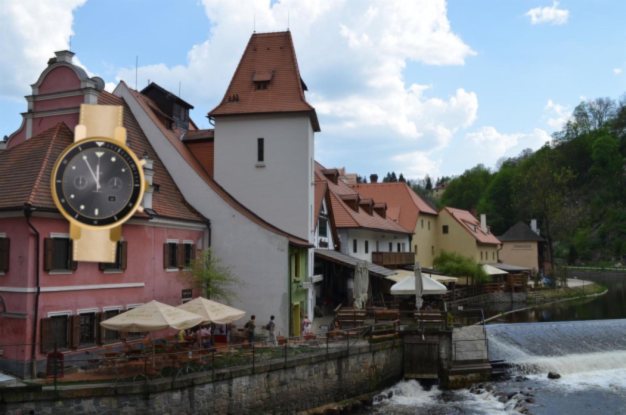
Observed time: 11:55
